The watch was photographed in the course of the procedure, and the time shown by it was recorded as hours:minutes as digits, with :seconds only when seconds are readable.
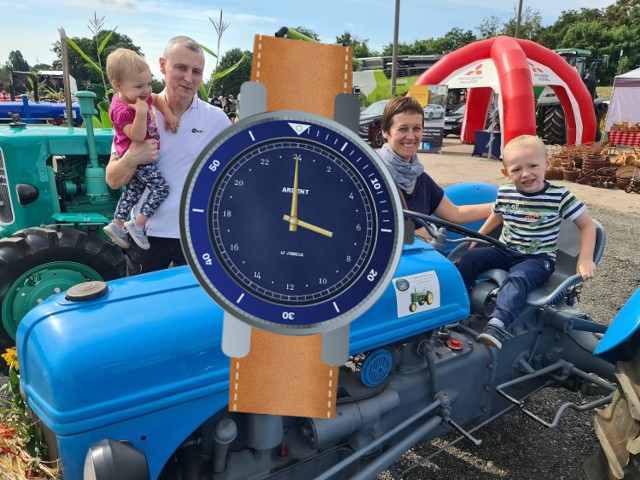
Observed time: 7:00
